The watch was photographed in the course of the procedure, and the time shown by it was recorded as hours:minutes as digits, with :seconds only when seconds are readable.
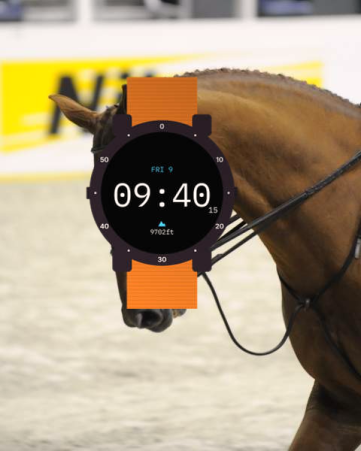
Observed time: 9:40:15
